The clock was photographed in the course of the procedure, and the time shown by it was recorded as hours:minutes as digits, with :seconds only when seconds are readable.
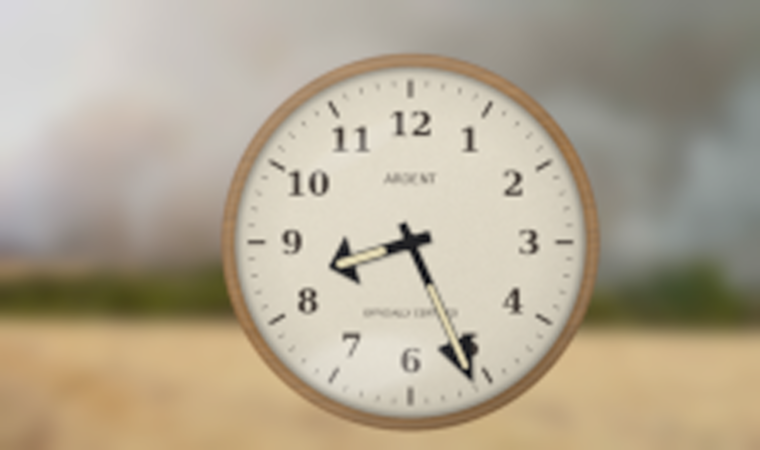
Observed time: 8:26
